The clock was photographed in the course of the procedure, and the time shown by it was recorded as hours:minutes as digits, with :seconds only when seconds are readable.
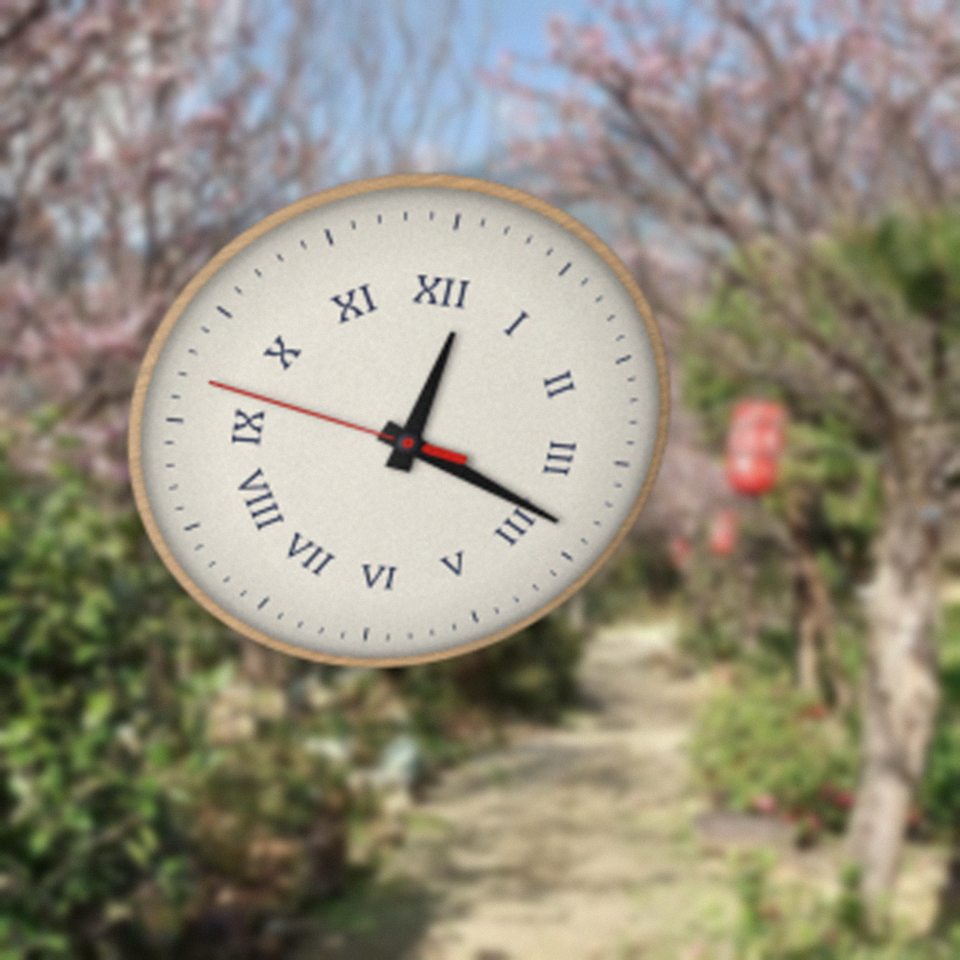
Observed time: 12:18:47
